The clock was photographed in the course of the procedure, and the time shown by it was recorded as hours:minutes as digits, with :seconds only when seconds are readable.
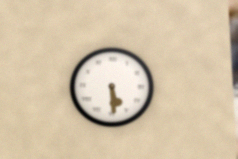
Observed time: 5:29
